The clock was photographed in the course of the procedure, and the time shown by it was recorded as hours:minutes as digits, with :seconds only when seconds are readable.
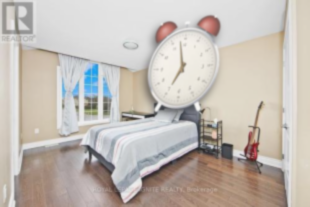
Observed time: 6:58
